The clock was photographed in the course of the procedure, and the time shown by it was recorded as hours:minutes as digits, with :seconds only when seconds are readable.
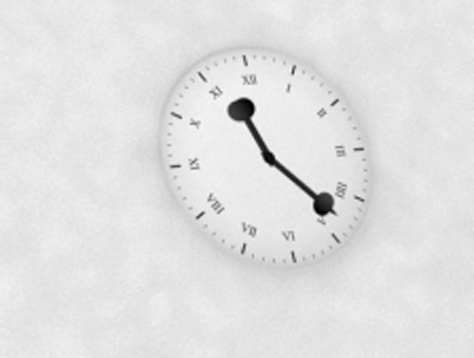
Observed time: 11:23
